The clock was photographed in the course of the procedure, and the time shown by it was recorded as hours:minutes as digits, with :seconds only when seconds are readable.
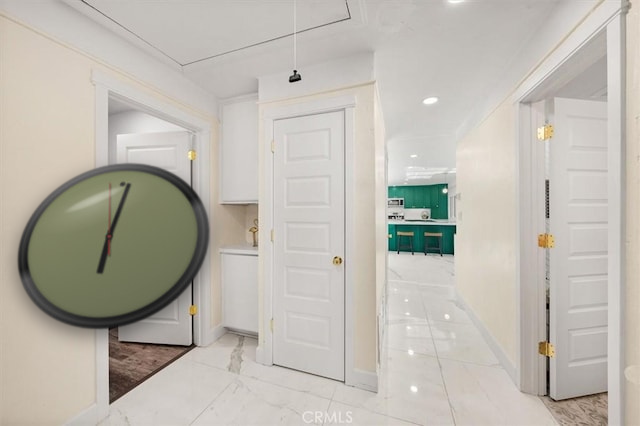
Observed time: 6:00:58
